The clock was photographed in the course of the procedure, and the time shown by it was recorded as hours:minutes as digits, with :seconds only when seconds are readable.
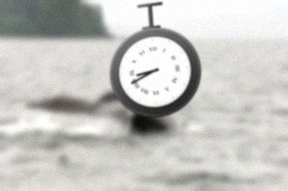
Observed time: 8:41
